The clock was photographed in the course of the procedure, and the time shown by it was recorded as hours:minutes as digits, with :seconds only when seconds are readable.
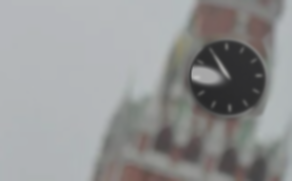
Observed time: 10:55
